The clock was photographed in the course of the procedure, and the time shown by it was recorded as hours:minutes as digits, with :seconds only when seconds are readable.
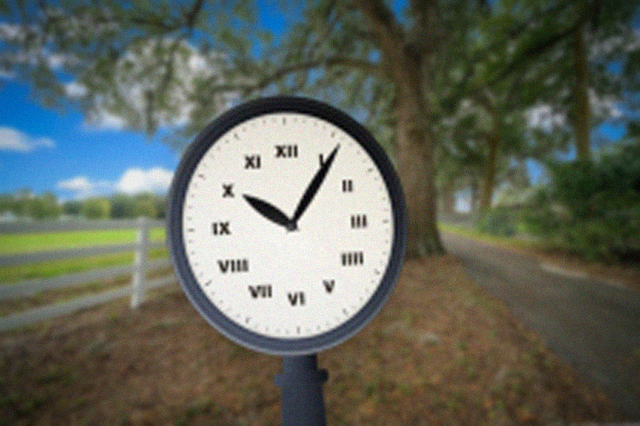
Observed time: 10:06
